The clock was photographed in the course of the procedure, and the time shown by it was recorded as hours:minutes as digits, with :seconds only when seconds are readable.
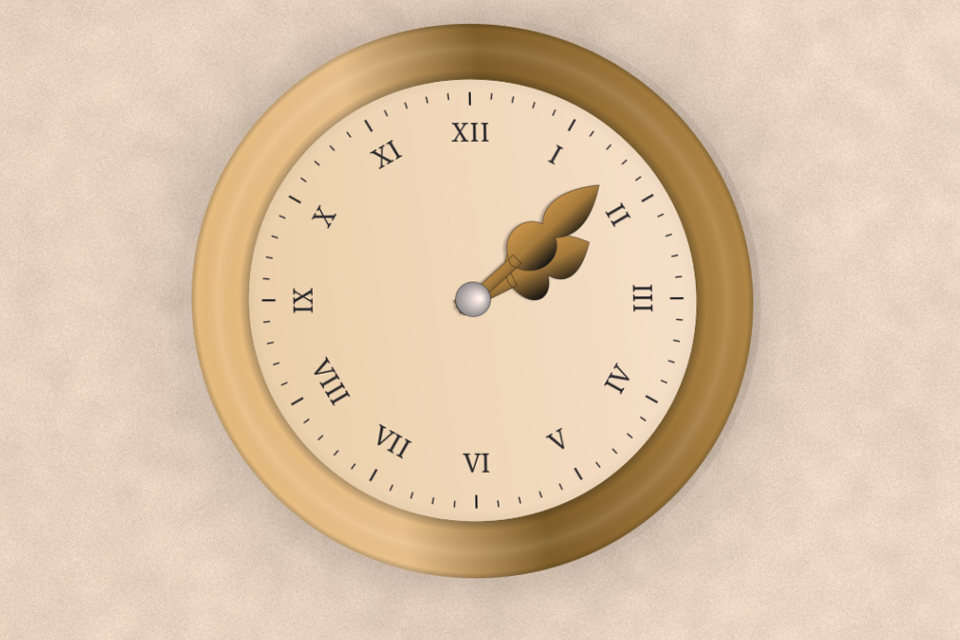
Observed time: 2:08
